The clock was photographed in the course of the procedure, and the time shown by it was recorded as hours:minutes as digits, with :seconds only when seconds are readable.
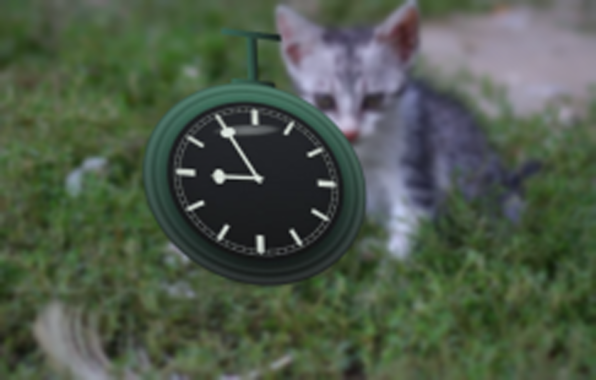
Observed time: 8:55
